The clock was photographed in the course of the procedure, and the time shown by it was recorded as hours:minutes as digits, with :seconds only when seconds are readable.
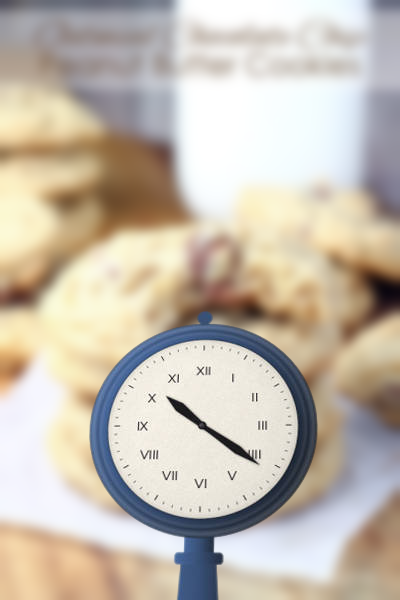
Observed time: 10:21
